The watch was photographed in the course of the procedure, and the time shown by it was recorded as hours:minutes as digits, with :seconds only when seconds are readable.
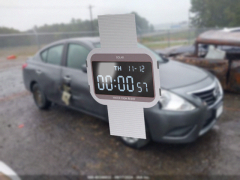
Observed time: 0:00:57
